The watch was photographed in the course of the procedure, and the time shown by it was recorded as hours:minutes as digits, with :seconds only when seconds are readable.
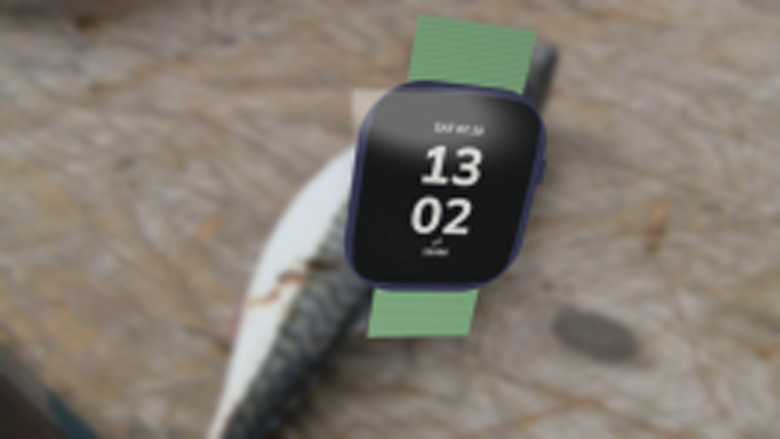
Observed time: 13:02
